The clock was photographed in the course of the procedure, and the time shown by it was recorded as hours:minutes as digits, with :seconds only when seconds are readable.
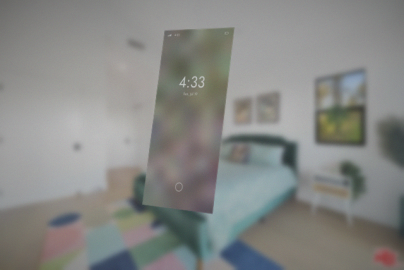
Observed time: 4:33
